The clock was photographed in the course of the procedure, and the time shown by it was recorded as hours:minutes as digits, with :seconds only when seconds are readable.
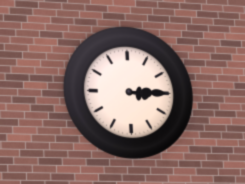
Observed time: 3:15
